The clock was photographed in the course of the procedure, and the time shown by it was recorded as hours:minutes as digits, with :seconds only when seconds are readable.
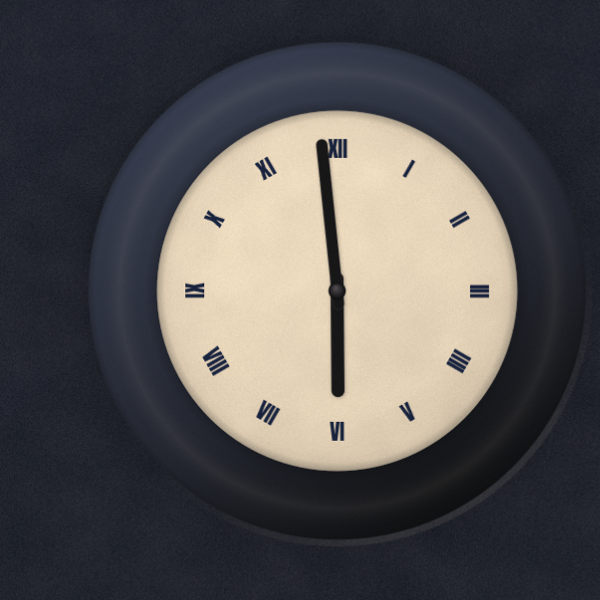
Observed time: 5:59
